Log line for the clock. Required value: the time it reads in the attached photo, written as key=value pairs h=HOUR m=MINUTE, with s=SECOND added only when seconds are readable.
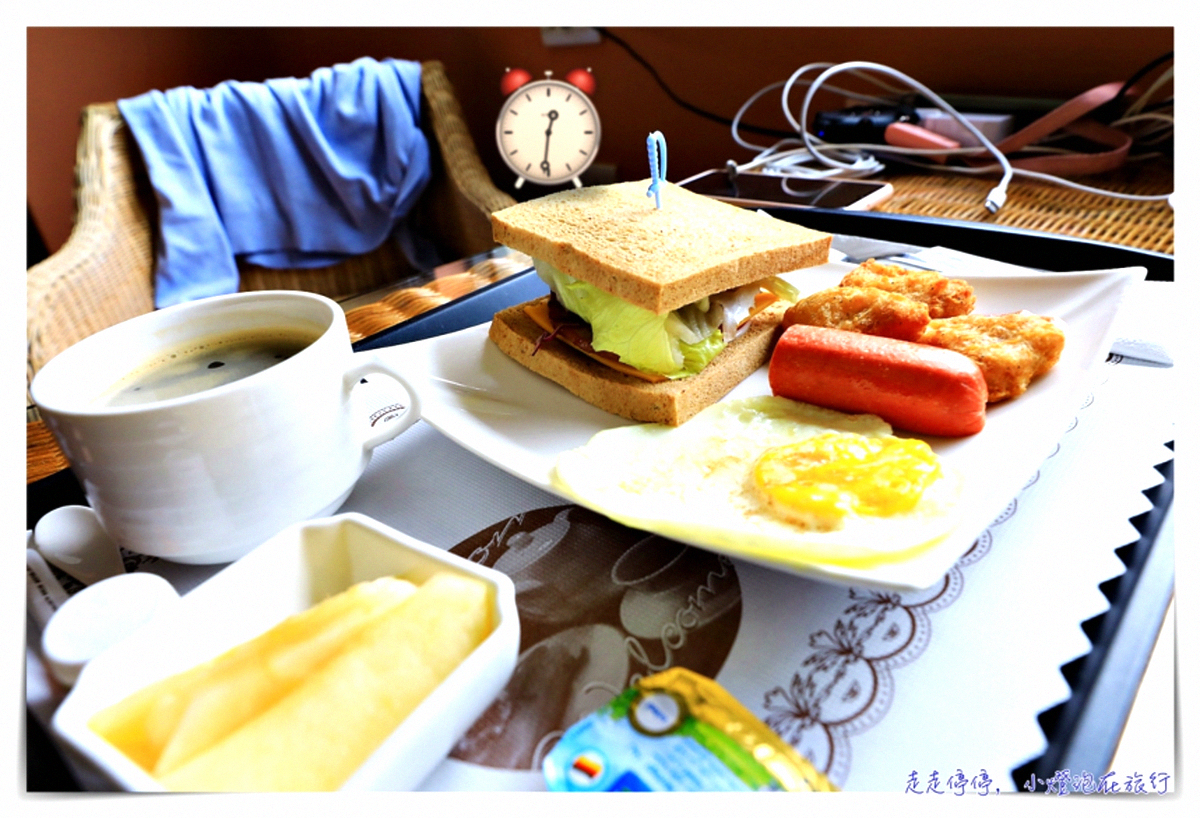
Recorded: h=12 m=31
